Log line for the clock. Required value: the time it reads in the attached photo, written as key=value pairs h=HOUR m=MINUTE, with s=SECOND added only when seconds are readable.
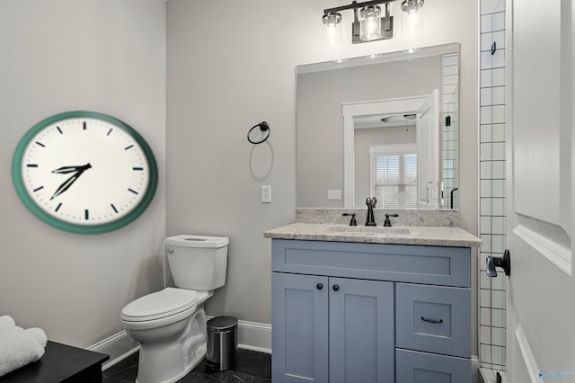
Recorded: h=8 m=37
